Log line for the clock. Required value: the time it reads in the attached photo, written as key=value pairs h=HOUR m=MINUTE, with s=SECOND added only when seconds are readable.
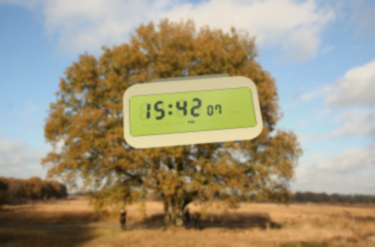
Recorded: h=15 m=42 s=7
